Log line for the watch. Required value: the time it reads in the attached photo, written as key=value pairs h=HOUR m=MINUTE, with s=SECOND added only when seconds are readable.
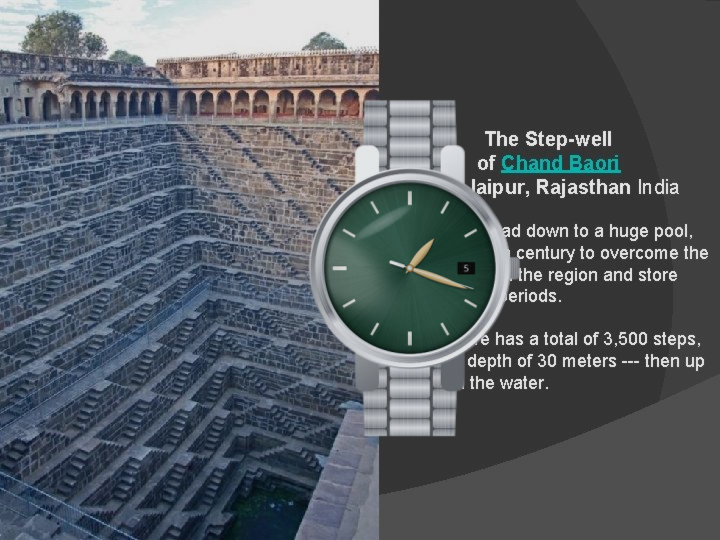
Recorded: h=1 m=18 s=18
